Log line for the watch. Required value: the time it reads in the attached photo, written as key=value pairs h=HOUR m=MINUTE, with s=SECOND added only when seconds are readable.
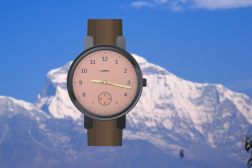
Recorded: h=9 m=17
